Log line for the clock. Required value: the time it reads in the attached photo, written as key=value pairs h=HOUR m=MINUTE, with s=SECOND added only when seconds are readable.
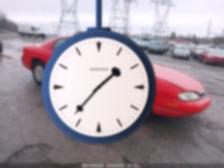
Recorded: h=1 m=37
